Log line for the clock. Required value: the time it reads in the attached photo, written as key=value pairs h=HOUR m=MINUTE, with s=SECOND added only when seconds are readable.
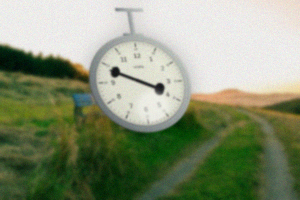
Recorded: h=3 m=49
